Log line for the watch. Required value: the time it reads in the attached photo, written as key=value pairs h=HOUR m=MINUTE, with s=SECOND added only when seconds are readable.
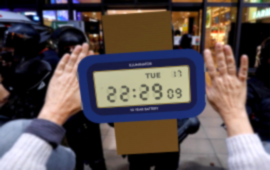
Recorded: h=22 m=29 s=9
